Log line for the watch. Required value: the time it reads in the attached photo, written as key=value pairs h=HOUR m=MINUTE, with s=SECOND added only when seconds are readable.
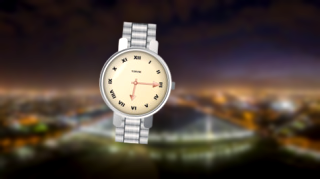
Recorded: h=6 m=15
